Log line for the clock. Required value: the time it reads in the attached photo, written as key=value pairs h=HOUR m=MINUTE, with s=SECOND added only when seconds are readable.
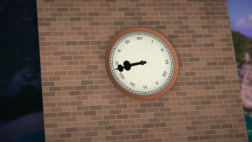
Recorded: h=8 m=43
